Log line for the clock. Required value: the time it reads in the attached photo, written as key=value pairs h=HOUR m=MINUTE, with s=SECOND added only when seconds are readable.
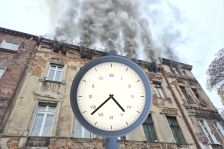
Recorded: h=4 m=38
